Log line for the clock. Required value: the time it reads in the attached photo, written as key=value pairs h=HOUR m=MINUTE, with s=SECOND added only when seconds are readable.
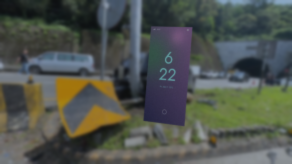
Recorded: h=6 m=22
